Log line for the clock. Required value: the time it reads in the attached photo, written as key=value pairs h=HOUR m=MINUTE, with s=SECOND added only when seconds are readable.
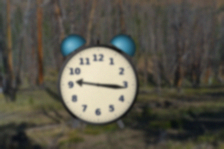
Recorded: h=9 m=16
